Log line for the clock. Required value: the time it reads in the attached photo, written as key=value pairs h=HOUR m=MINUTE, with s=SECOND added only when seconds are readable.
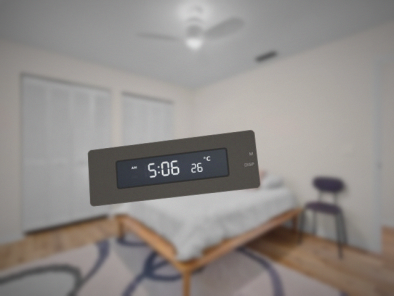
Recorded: h=5 m=6
